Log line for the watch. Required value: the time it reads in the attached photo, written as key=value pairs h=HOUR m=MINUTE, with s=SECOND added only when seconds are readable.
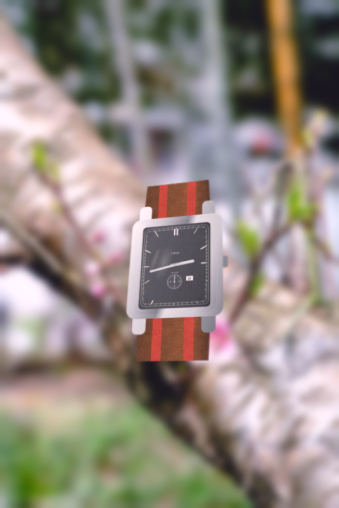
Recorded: h=2 m=43
